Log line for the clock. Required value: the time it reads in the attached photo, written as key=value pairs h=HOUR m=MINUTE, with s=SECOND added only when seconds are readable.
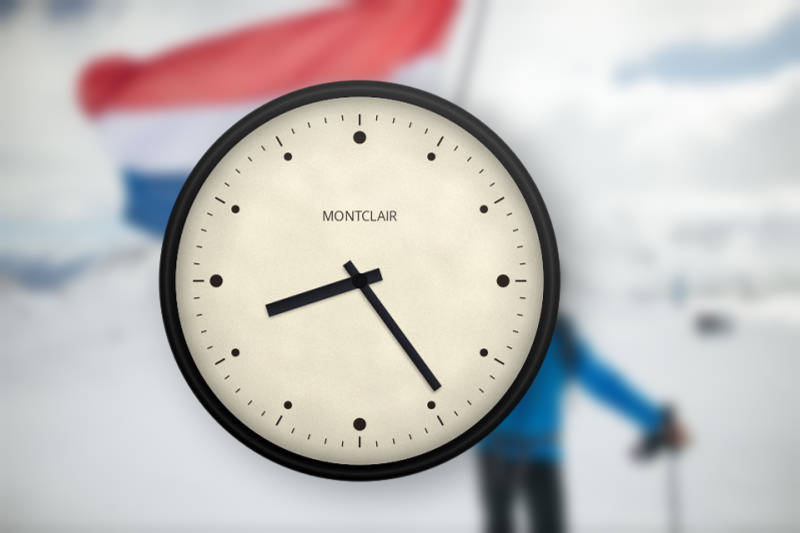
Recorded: h=8 m=24
